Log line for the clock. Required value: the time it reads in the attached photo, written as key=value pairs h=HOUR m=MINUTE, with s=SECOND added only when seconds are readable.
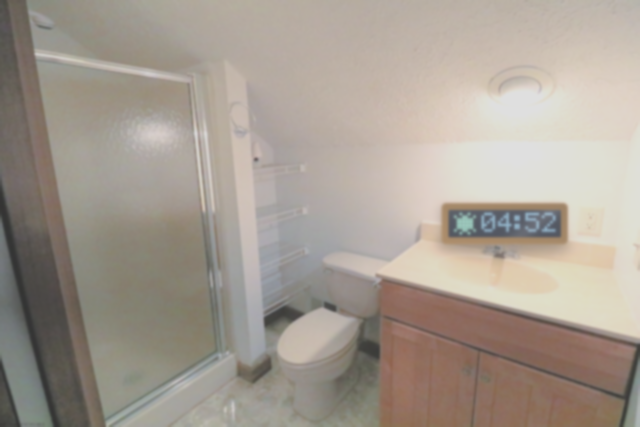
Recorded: h=4 m=52
